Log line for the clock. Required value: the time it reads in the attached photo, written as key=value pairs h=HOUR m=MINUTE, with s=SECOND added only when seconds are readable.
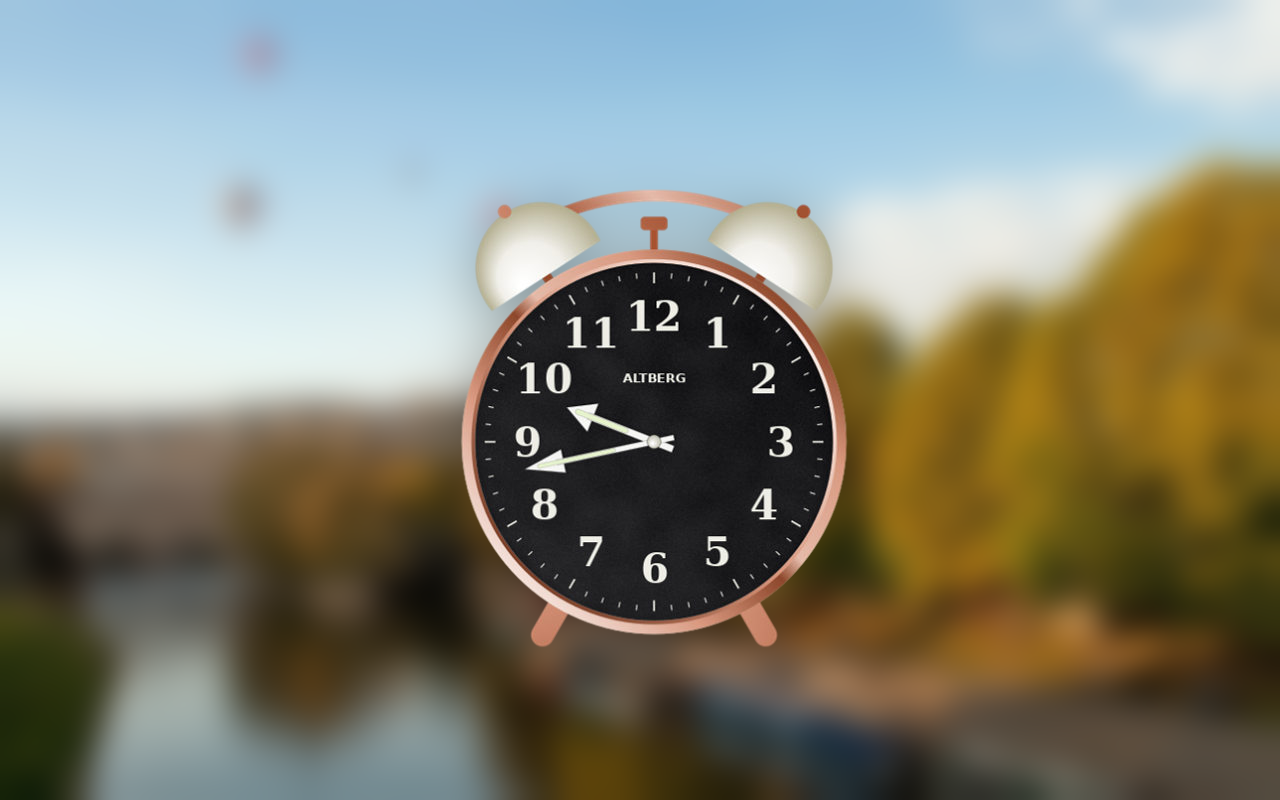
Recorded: h=9 m=43
